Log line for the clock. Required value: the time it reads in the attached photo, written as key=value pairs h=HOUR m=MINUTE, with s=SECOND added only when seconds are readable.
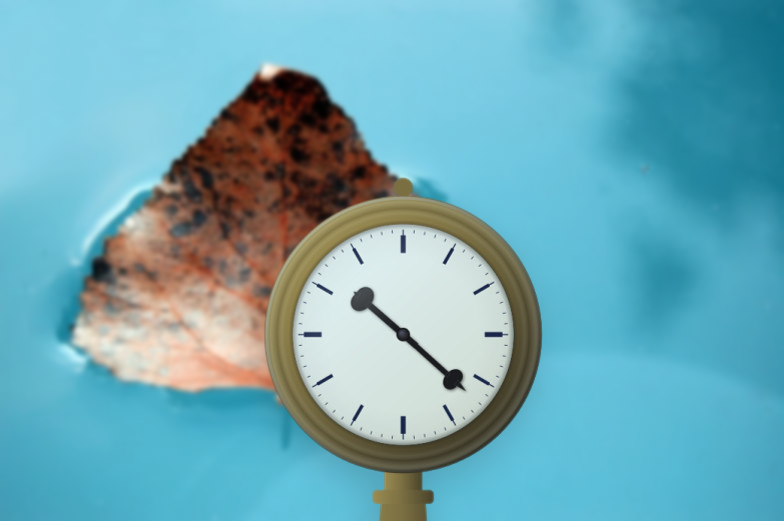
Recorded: h=10 m=22
